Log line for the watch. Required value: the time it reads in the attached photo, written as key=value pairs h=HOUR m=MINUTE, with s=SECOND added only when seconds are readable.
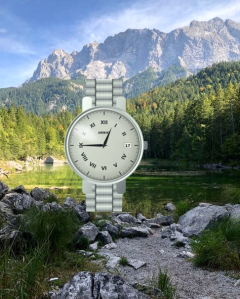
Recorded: h=12 m=45
